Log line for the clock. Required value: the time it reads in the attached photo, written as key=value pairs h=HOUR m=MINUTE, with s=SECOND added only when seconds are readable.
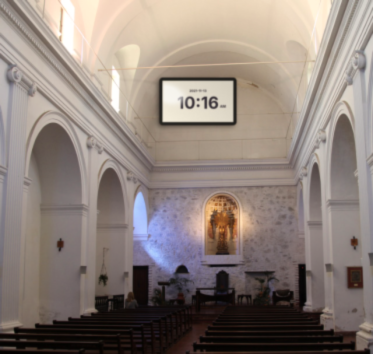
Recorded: h=10 m=16
